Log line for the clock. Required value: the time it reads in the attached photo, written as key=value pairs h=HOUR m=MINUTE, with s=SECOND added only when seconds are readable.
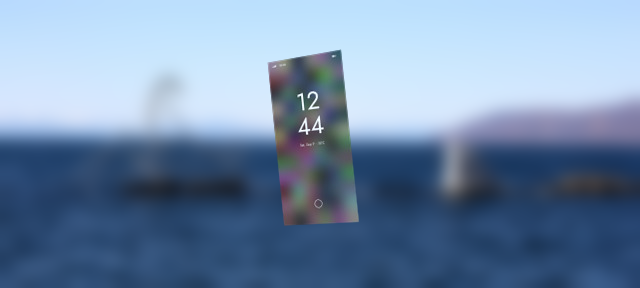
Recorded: h=12 m=44
